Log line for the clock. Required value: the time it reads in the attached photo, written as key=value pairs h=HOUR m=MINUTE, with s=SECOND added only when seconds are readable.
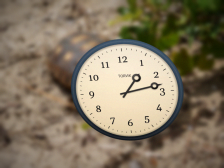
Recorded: h=1 m=13
